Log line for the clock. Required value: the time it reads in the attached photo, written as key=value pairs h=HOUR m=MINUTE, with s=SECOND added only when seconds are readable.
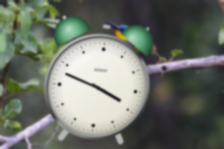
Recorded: h=3 m=48
